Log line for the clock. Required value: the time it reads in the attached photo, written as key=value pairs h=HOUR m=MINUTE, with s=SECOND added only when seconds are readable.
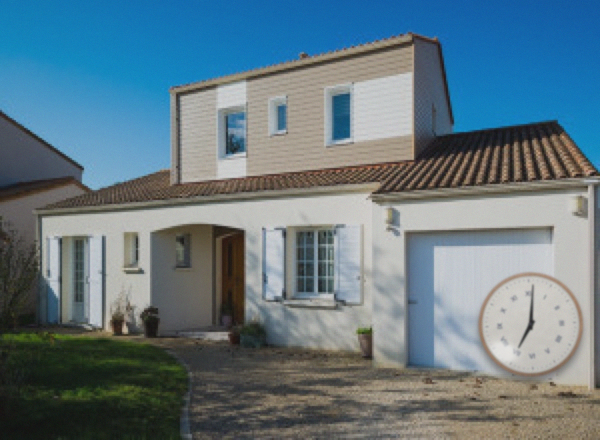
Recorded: h=7 m=1
